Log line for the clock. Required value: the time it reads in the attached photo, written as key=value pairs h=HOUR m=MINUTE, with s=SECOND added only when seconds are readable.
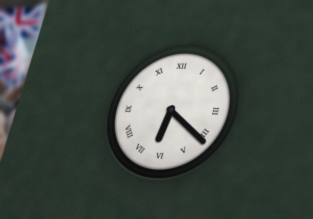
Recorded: h=6 m=21
